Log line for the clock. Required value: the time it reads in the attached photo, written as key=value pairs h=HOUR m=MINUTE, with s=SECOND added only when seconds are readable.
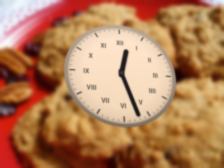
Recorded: h=12 m=27
